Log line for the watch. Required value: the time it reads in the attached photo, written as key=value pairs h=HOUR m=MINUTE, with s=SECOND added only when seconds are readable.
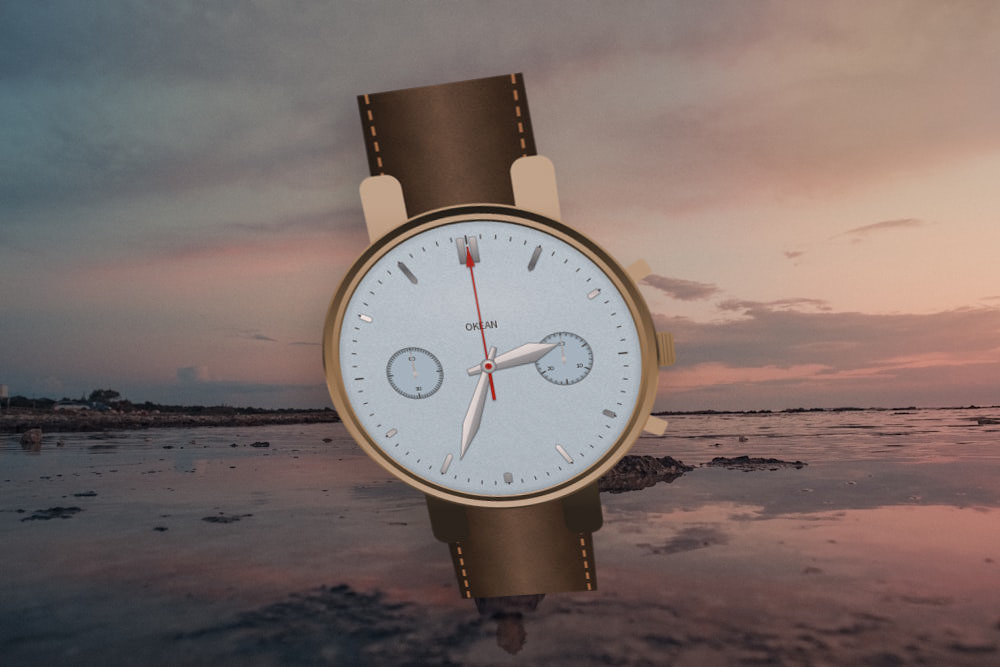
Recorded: h=2 m=34
